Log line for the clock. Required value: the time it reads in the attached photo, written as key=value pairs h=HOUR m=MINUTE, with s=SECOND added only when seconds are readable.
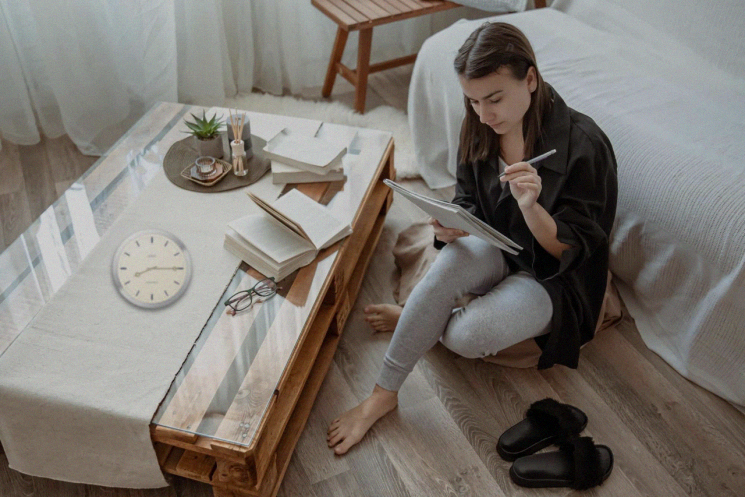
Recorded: h=8 m=15
